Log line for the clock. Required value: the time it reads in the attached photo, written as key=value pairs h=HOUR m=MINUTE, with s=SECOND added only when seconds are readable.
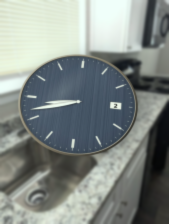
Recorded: h=8 m=42
